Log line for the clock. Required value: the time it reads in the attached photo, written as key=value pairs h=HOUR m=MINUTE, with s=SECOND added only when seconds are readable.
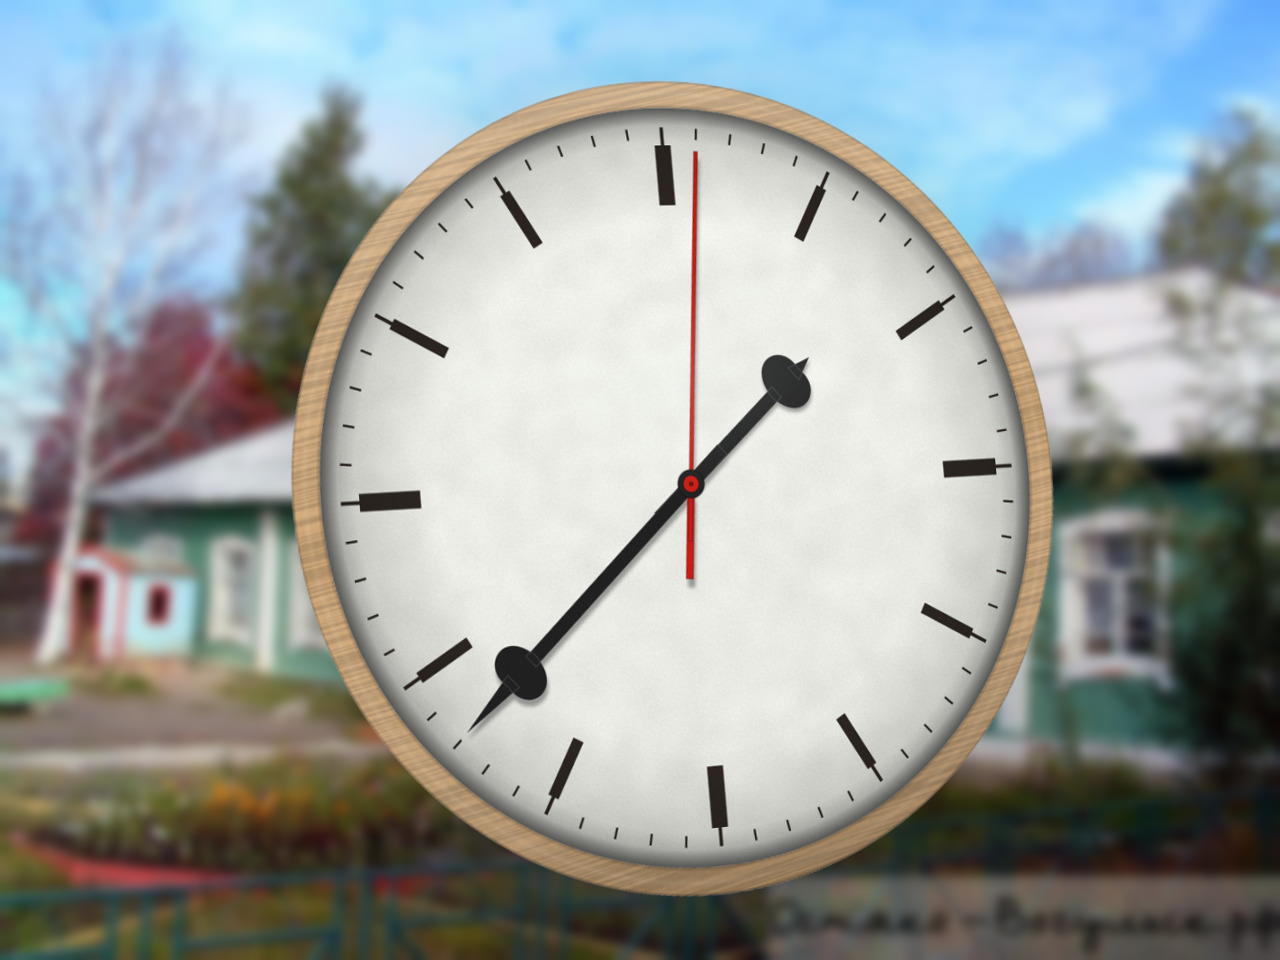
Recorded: h=1 m=38 s=1
